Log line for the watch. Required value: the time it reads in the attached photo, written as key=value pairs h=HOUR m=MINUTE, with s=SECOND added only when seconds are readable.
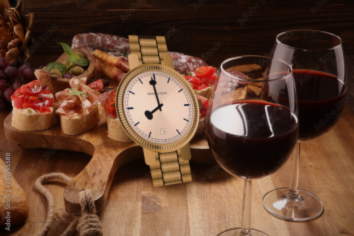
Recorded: h=7 m=59
